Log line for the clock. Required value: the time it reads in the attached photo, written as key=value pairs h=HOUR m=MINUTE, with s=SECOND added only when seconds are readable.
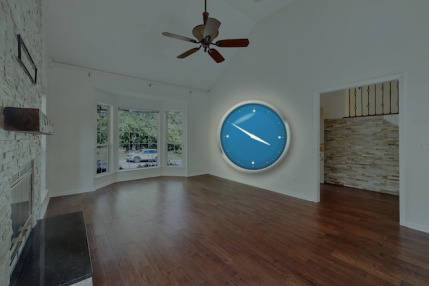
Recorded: h=3 m=50
